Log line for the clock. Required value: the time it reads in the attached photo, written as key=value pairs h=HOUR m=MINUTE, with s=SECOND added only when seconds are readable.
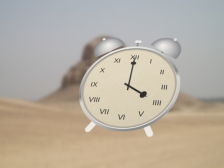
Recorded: h=4 m=0
